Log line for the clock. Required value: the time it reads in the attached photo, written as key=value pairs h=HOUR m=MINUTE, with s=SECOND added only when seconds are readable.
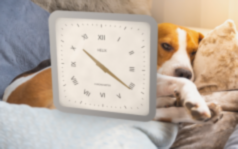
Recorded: h=10 m=21
